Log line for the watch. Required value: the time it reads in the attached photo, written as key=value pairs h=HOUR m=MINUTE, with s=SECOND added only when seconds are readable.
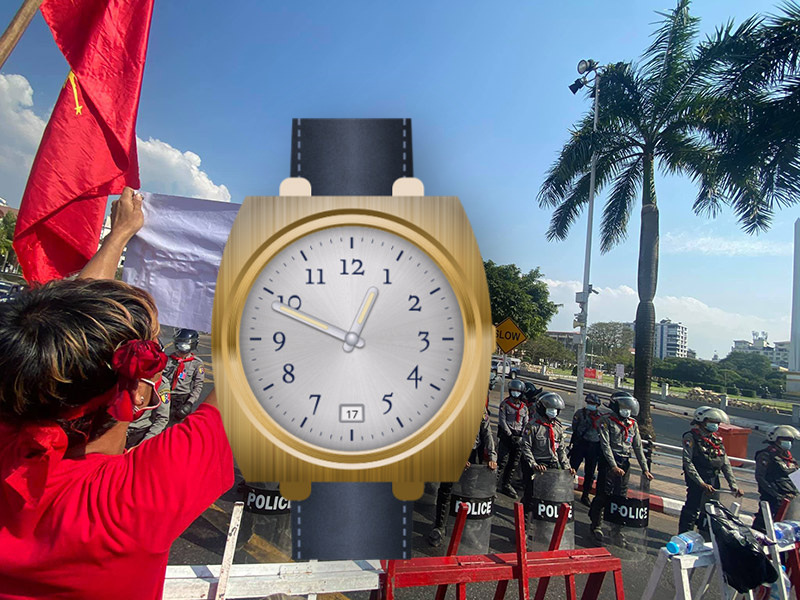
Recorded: h=12 m=49
